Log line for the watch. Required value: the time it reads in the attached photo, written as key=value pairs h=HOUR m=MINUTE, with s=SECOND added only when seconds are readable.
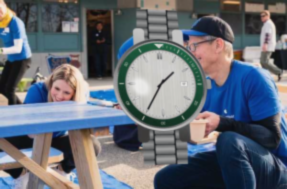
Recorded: h=1 m=35
